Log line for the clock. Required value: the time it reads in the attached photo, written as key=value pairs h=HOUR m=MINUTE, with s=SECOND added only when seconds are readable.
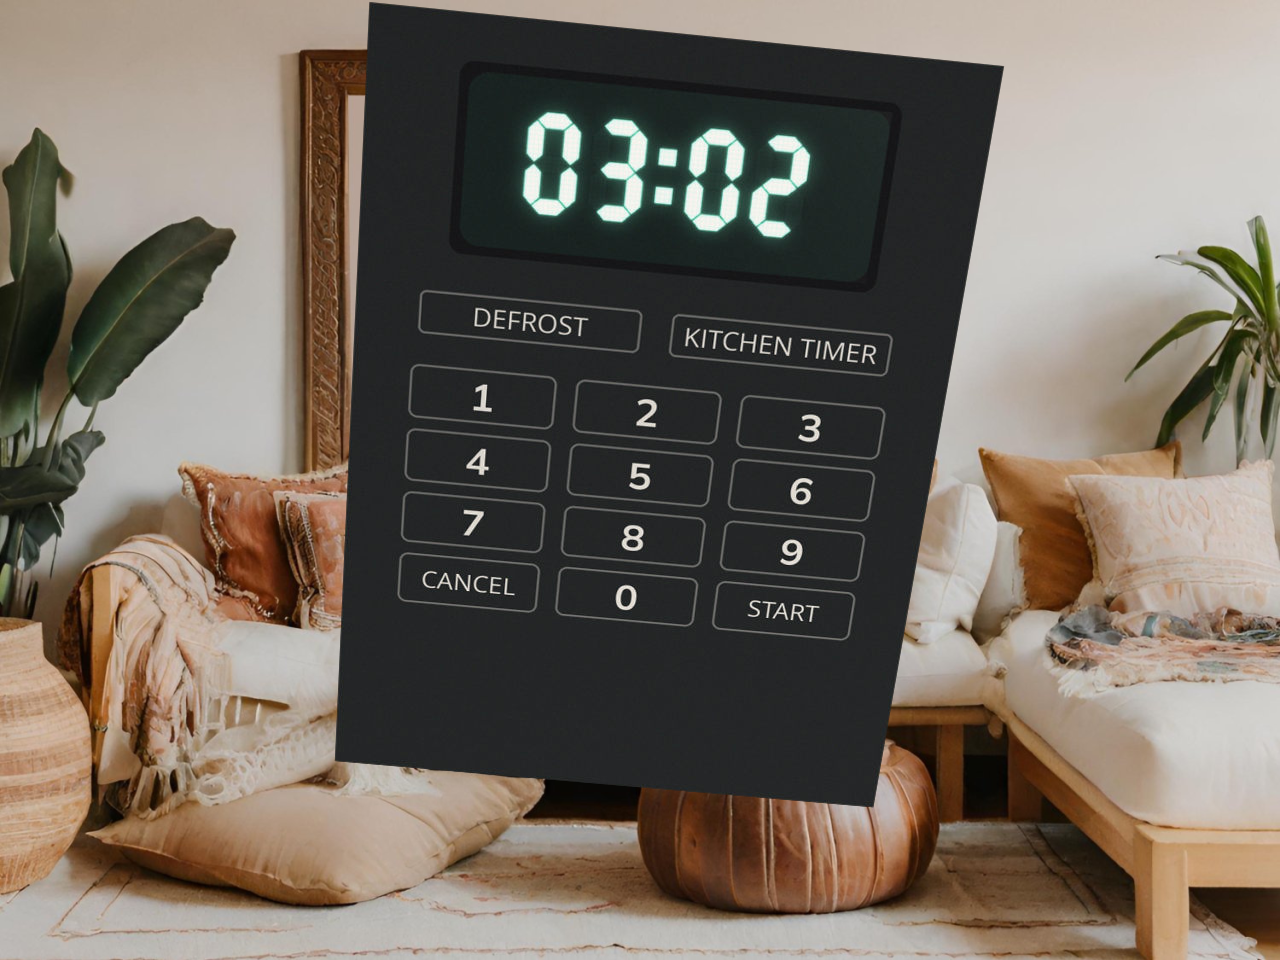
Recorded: h=3 m=2
